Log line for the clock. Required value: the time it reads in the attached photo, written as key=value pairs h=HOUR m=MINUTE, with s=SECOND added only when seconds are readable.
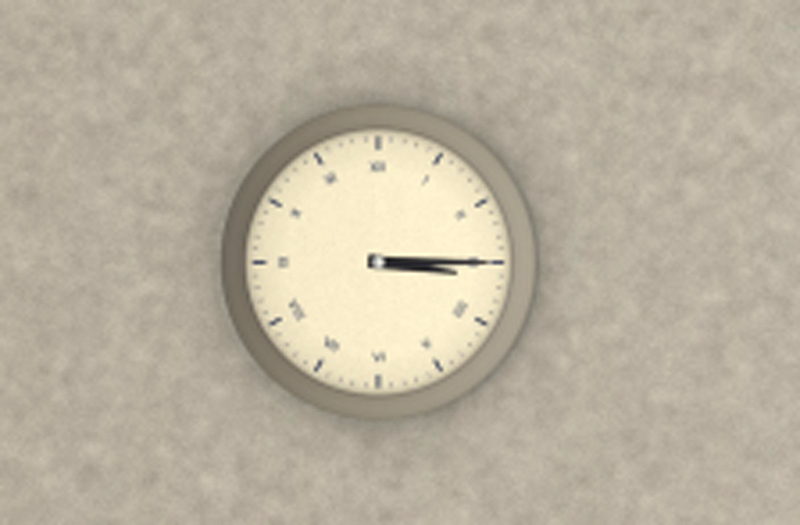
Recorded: h=3 m=15
